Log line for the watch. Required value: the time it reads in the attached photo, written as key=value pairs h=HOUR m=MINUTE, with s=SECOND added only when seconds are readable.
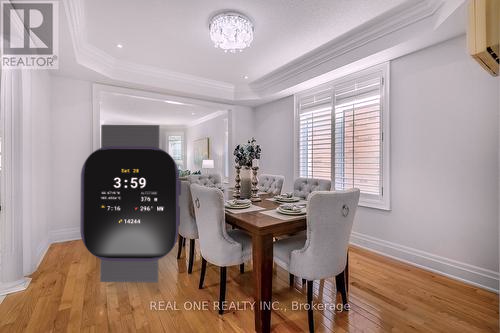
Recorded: h=3 m=59
